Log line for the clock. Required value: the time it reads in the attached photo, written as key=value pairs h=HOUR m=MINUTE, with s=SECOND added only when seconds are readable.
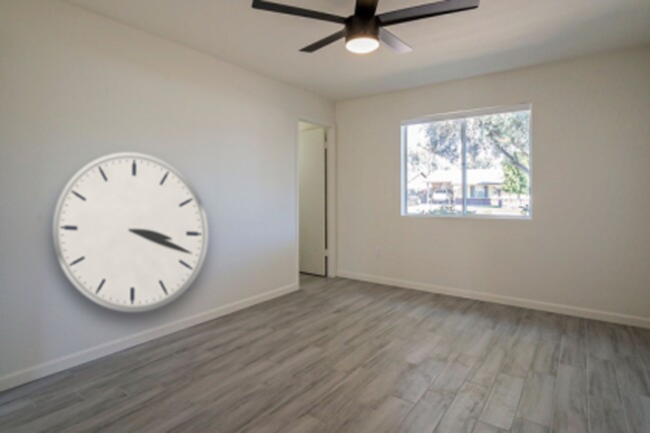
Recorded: h=3 m=18
